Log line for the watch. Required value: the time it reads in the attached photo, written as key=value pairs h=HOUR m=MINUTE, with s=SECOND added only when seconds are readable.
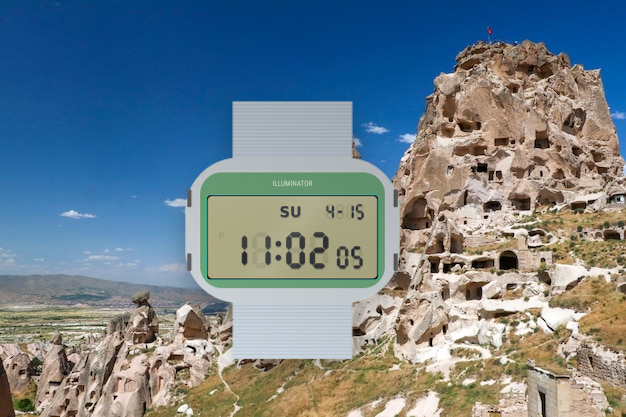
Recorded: h=11 m=2 s=5
